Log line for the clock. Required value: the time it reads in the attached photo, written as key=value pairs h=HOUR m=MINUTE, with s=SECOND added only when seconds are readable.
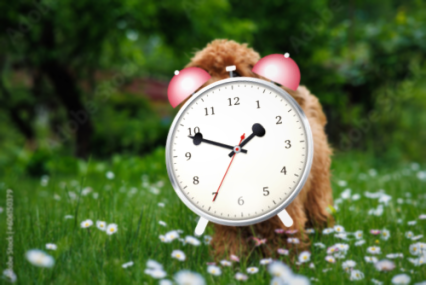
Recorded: h=1 m=48 s=35
